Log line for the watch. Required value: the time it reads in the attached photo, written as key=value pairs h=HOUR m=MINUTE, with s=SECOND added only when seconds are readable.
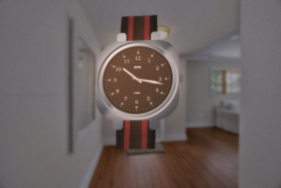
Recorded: h=10 m=17
